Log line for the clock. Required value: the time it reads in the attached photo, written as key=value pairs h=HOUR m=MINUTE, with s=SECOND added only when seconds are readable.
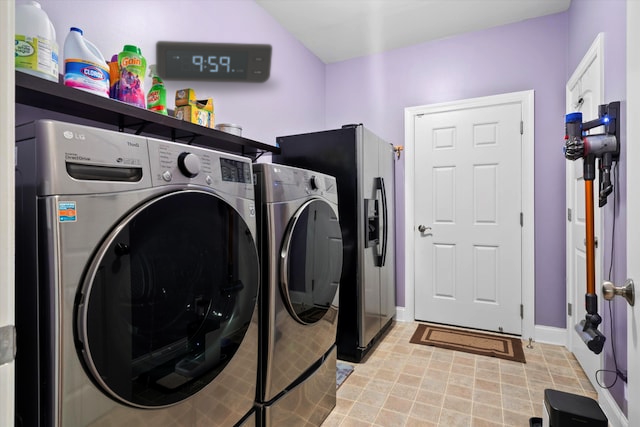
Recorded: h=9 m=59
